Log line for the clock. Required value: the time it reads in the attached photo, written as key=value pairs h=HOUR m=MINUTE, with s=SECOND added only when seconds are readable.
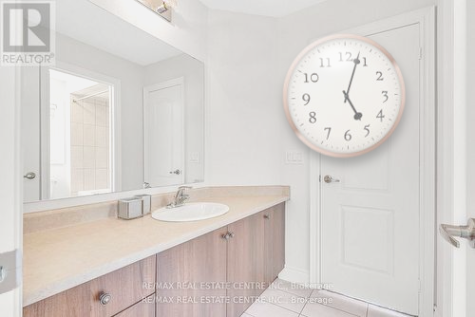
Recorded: h=5 m=3
